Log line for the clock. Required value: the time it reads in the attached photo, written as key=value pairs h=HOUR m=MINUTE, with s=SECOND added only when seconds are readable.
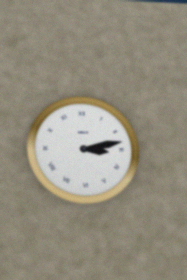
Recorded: h=3 m=13
